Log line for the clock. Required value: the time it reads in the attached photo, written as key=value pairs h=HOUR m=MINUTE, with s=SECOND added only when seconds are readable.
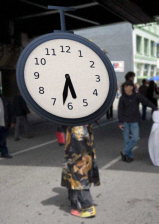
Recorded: h=5 m=32
